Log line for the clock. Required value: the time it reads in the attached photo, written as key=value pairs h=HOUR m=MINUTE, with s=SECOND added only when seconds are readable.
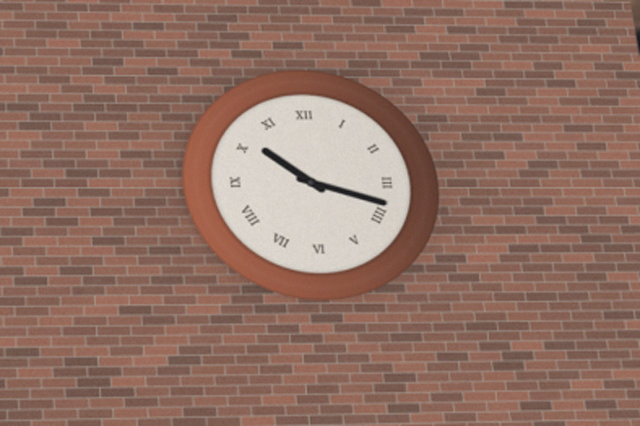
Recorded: h=10 m=18
